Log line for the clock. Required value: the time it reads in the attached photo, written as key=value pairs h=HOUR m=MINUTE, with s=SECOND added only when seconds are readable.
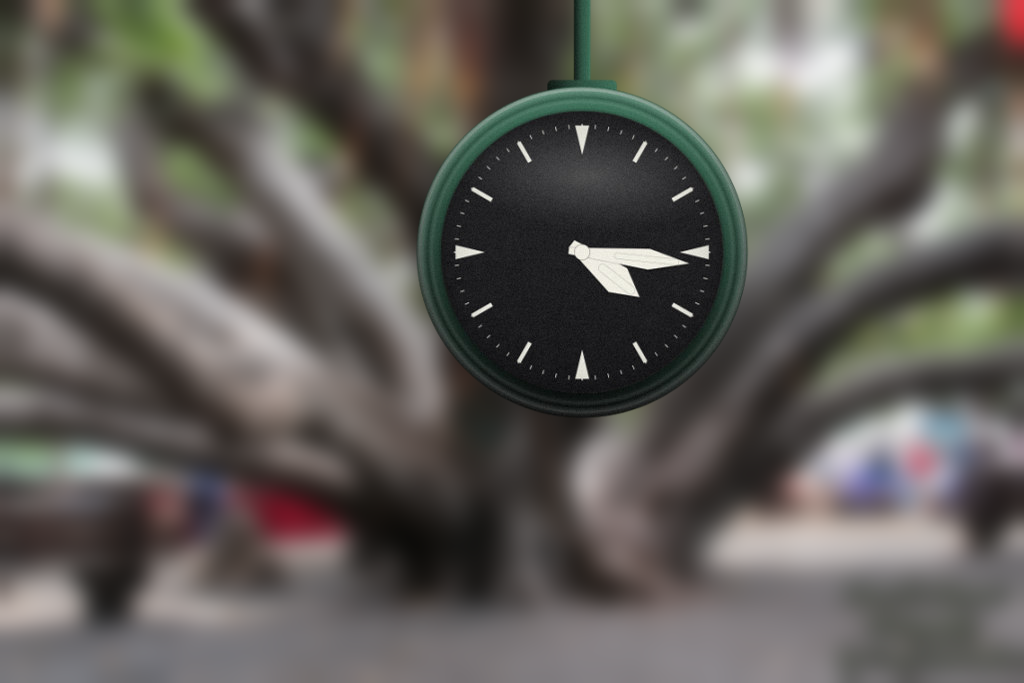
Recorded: h=4 m=16
